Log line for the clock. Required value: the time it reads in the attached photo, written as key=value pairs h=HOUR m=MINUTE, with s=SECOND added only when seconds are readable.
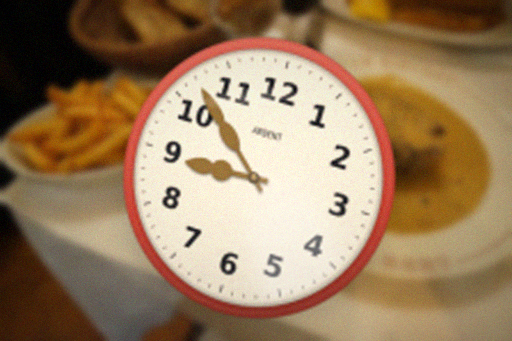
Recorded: h=8 m=52
